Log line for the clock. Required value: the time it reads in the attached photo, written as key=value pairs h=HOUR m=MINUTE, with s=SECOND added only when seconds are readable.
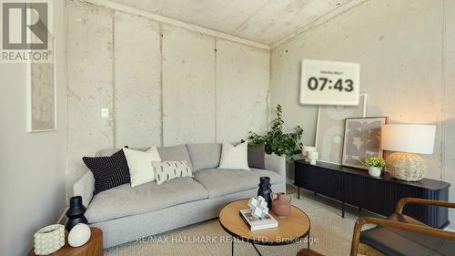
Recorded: h=7 m=43
